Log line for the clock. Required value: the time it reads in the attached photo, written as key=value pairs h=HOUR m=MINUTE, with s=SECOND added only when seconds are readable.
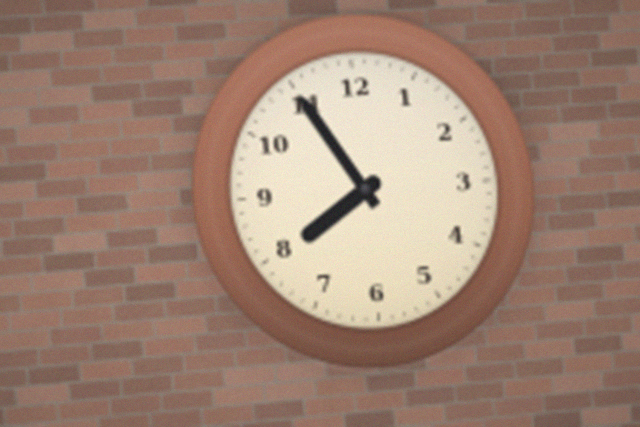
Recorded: h=7 m=55
